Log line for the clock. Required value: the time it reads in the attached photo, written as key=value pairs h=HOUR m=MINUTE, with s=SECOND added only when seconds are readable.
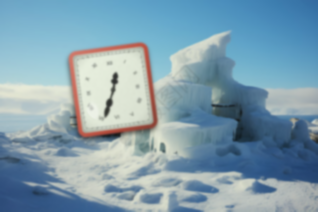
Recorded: h=12 m=34
